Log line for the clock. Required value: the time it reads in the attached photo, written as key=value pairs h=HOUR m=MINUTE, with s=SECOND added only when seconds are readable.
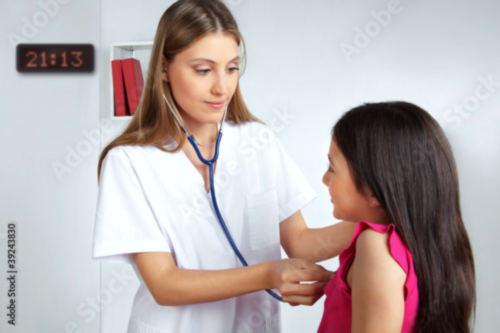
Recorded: h=21 m=13
